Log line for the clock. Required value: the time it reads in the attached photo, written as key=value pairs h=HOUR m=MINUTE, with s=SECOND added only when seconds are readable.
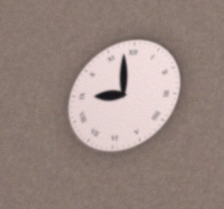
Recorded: h=8 m=58
